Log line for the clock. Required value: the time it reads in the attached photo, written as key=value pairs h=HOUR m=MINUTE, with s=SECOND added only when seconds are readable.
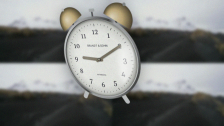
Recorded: h=9 m=10
